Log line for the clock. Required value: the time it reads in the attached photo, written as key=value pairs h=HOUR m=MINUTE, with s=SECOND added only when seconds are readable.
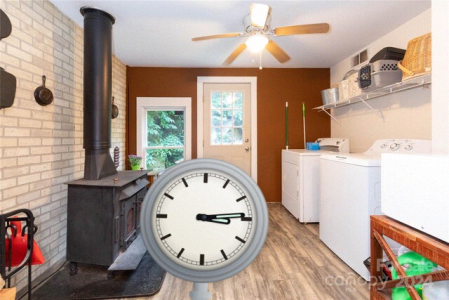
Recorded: h=3 m=14
